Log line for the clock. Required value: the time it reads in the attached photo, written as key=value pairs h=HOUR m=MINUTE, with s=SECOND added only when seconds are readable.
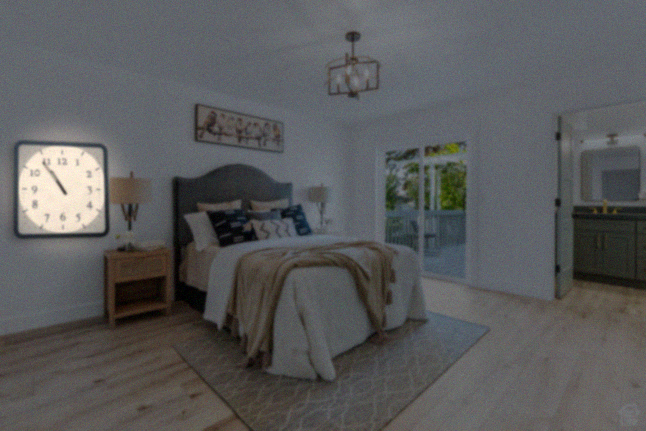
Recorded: h=10 m=54
